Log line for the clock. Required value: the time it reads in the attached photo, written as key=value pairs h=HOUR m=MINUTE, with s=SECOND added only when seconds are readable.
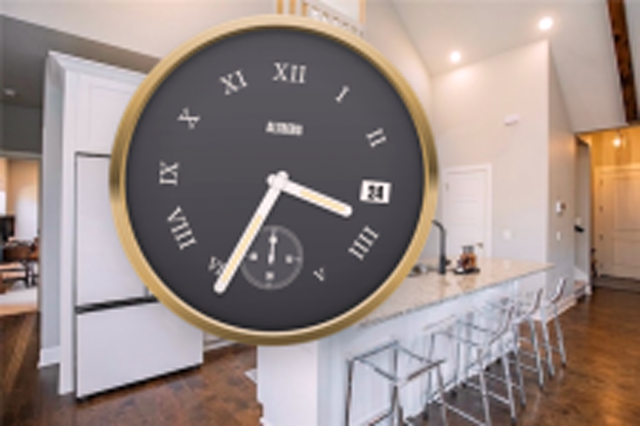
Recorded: h=3 m=34
